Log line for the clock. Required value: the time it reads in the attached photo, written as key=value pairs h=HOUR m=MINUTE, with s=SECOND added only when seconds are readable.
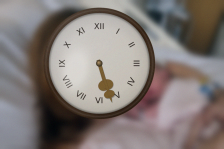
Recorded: h=5 m=27
